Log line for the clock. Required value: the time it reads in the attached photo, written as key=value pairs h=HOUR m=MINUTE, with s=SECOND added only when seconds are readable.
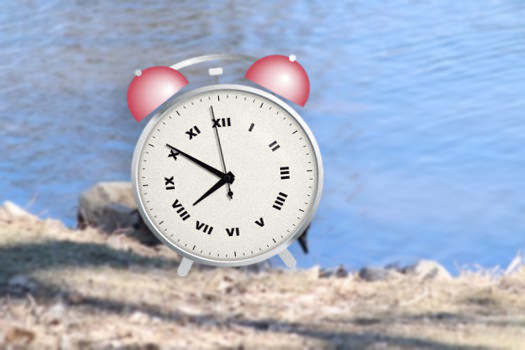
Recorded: h=7 m=50 s=59
